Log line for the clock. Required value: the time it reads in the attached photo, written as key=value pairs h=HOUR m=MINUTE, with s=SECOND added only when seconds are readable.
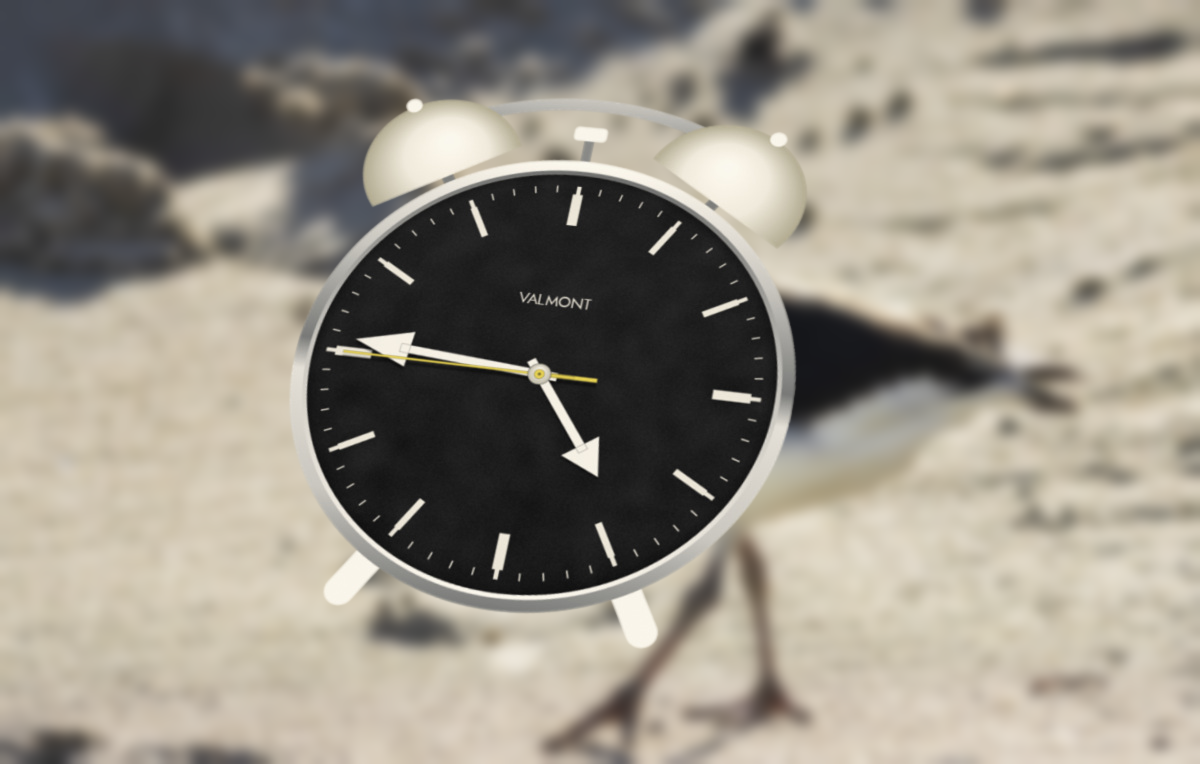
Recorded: h=4 m=45 s=45
